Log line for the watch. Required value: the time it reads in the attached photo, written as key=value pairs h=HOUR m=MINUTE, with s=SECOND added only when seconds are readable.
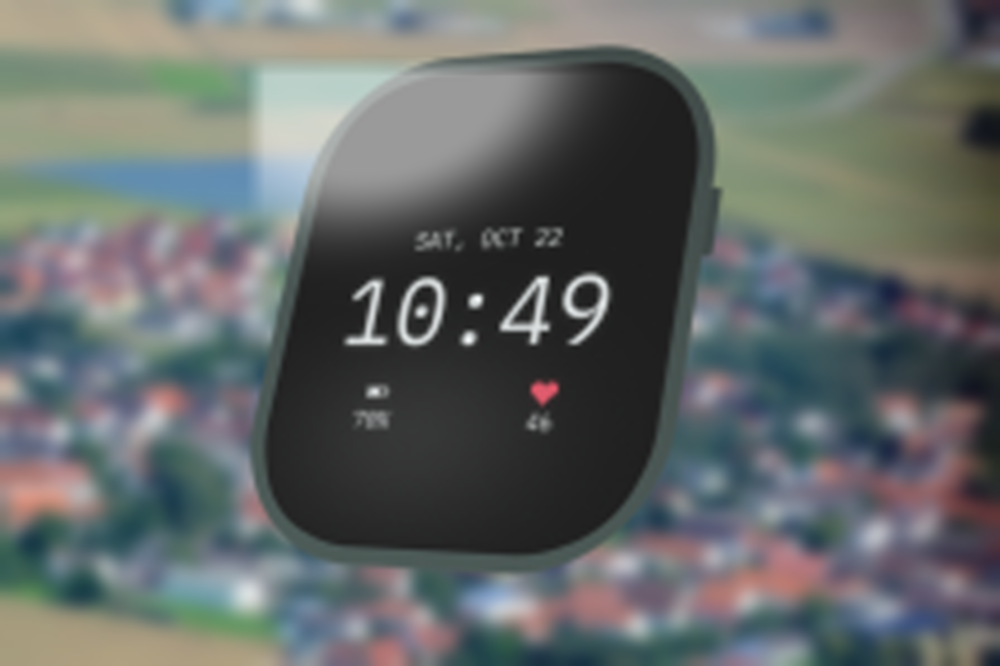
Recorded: h=10 m=49
